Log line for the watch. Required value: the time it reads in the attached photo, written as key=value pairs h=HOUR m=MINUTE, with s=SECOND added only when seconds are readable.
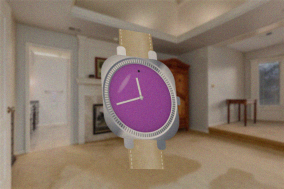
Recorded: h=11 m=42
